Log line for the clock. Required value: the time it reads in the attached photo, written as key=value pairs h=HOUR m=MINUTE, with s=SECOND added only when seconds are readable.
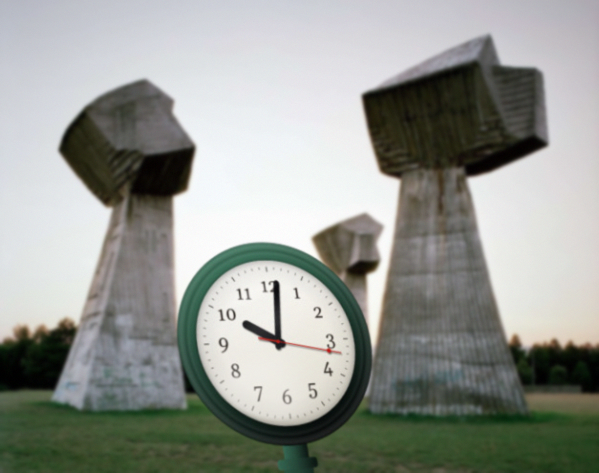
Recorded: h=10 m=1 s=17
